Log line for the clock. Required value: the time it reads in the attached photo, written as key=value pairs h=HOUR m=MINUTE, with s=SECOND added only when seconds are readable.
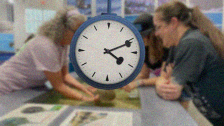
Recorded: h=4 m=11
